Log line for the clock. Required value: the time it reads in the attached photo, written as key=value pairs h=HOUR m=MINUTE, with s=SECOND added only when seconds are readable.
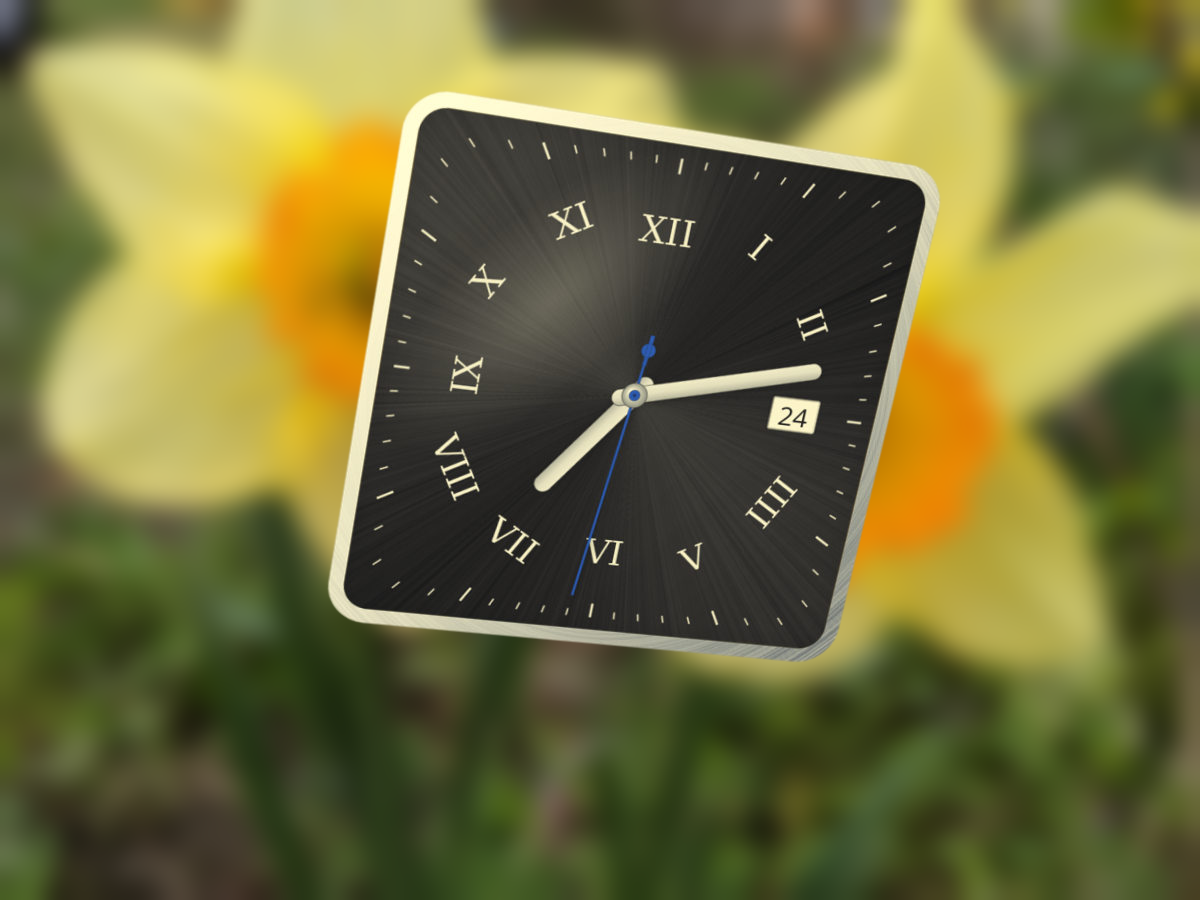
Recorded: h=7 m=12 s=31
